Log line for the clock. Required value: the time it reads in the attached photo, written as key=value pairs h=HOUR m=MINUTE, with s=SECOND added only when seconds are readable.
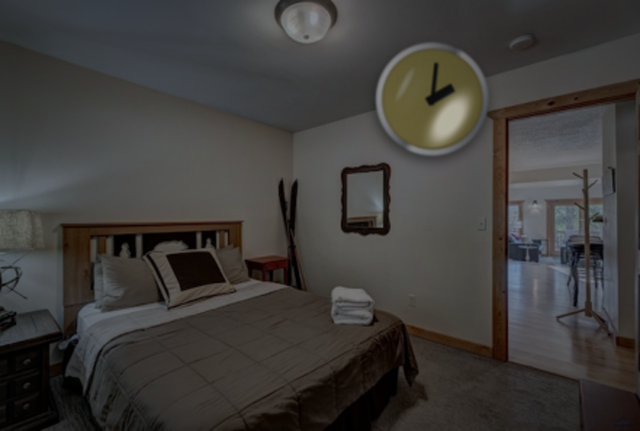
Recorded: h=2 m=1
